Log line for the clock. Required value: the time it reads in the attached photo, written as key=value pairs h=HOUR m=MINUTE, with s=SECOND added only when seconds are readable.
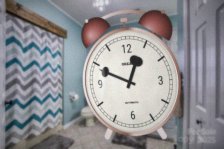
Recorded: h=12 m=49
